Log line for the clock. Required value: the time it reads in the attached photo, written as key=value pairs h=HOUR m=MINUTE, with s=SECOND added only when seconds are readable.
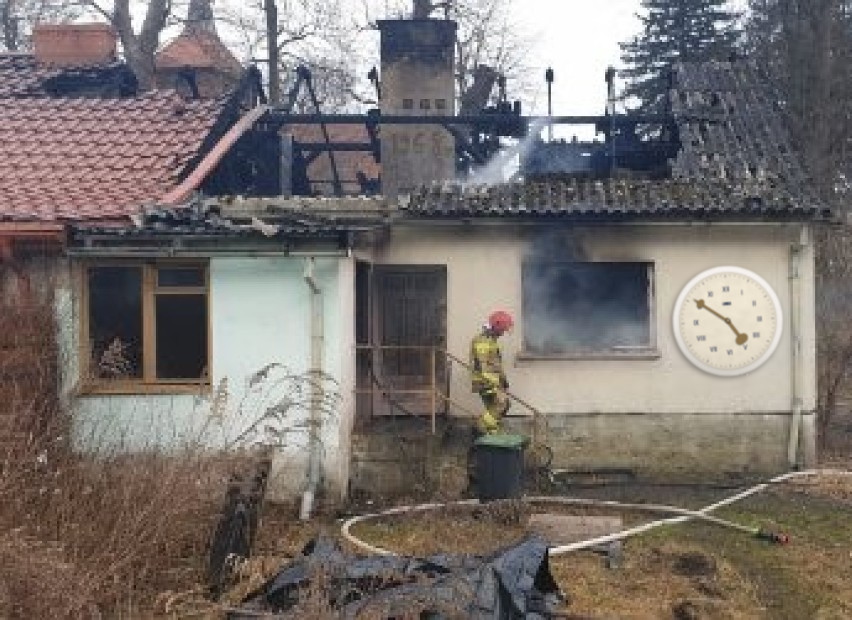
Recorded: h=4 m=51
